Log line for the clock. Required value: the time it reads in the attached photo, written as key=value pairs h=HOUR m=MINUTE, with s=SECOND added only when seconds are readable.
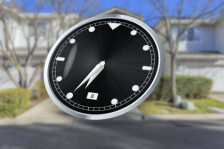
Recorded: h=6 m=35
